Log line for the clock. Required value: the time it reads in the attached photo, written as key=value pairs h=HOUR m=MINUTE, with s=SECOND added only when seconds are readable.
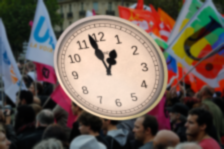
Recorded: h=12 m=58
